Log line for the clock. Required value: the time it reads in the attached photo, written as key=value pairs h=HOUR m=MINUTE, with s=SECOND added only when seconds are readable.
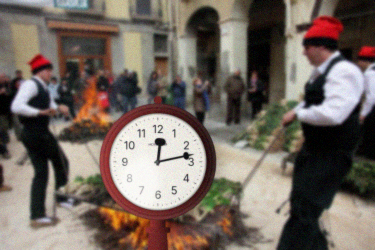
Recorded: h=12 m=13
